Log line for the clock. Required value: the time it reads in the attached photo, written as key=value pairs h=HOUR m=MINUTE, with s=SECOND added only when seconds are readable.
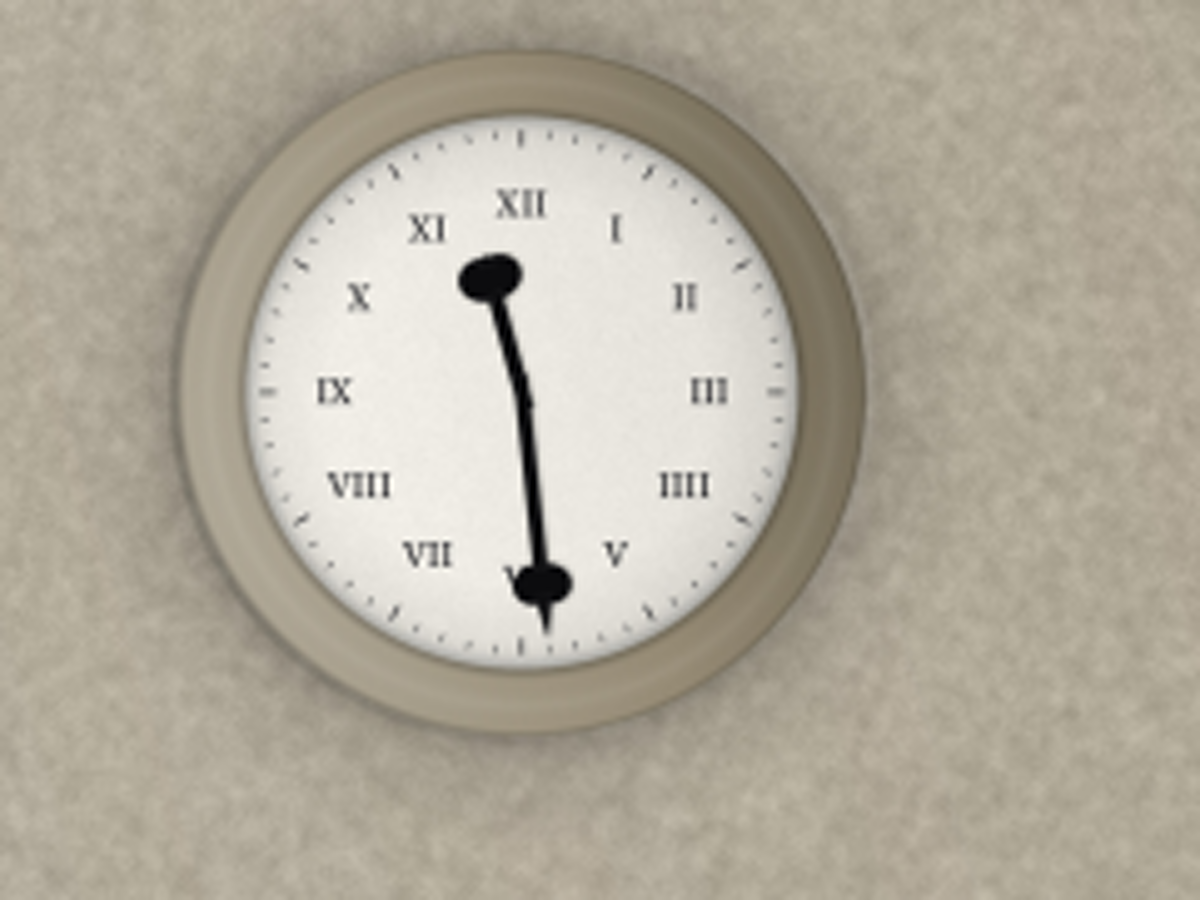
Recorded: h=11 m=29
